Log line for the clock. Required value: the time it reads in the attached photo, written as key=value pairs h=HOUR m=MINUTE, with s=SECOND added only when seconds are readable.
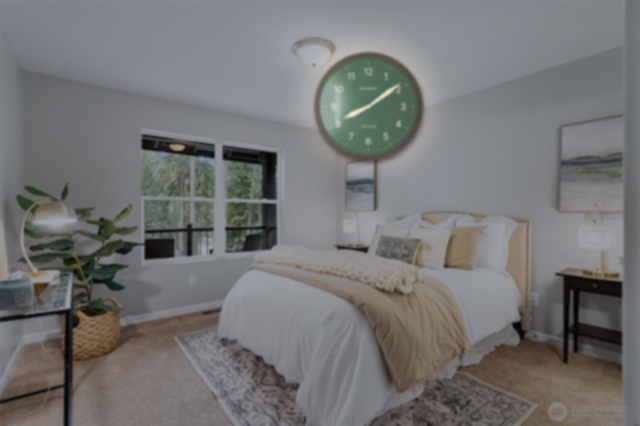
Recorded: h=8 m=9
